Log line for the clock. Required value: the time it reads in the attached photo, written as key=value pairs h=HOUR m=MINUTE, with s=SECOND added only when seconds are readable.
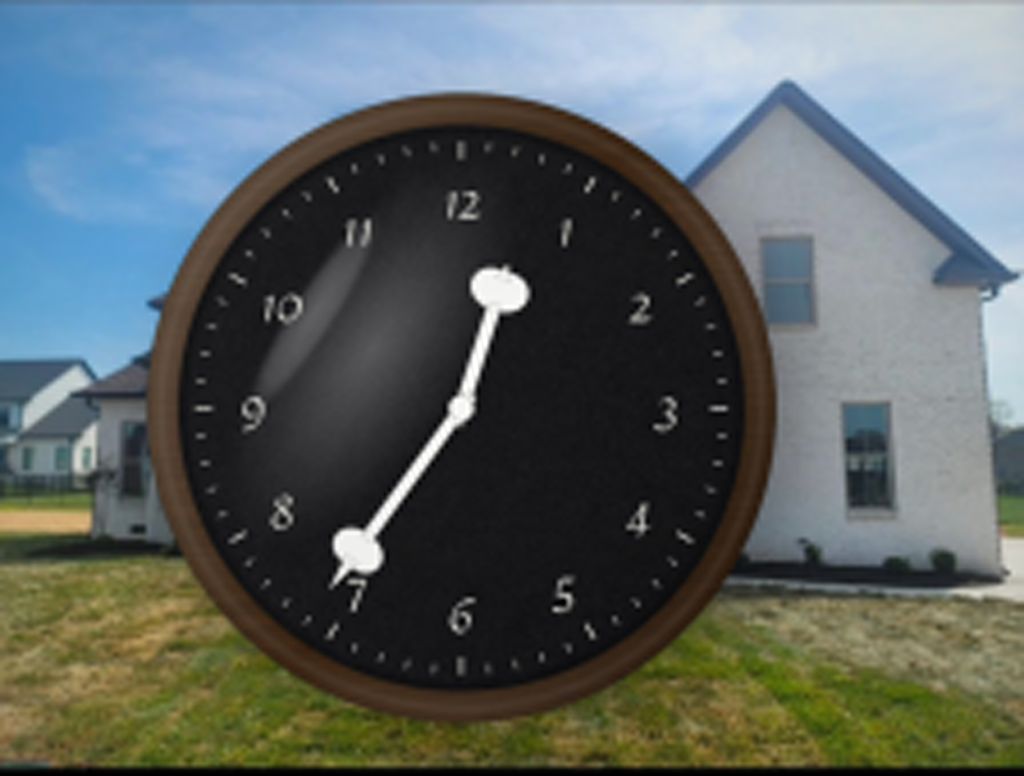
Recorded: h=12 m=36
